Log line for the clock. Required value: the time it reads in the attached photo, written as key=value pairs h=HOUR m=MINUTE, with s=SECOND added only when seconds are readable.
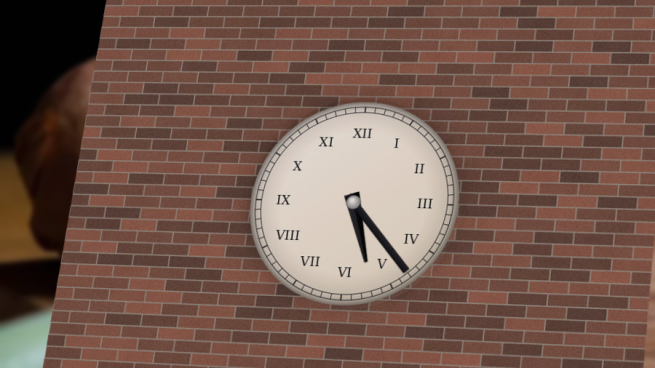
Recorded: h=5 m=23
